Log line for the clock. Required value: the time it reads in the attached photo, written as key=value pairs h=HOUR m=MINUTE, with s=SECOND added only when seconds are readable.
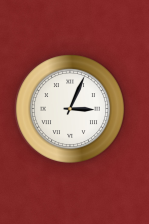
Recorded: h=3 m=4
